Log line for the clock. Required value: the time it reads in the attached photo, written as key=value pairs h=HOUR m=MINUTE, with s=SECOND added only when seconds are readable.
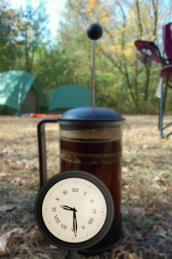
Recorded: h=9 m=29
